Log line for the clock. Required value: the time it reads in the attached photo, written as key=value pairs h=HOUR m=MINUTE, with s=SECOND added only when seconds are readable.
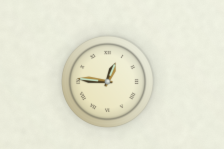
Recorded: h=12 m=46
